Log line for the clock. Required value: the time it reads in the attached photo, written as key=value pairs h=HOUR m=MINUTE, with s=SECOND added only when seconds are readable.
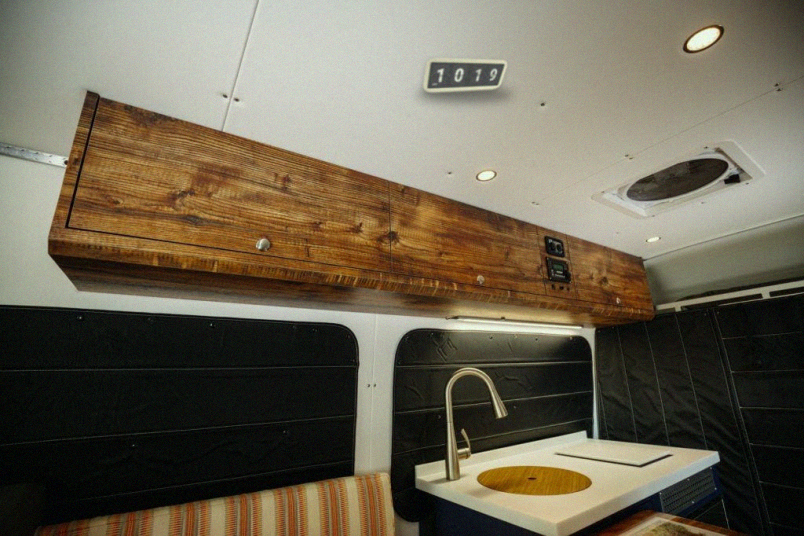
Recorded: h=10 m=19
